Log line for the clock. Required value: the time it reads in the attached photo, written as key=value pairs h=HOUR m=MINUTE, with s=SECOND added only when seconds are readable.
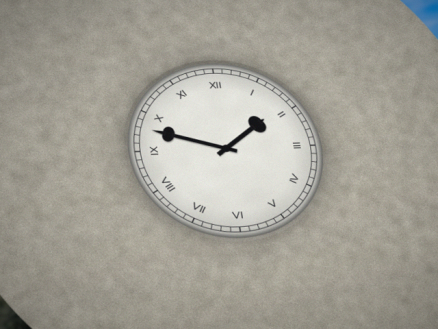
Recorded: h=1 m=48
